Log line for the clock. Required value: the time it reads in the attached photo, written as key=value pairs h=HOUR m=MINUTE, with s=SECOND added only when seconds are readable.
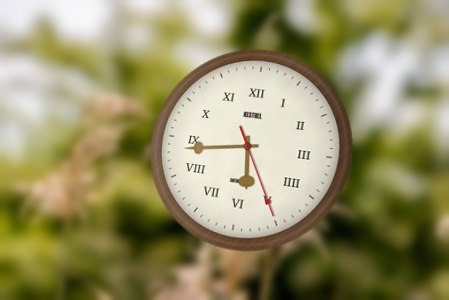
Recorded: h=5 m=43 s=25
